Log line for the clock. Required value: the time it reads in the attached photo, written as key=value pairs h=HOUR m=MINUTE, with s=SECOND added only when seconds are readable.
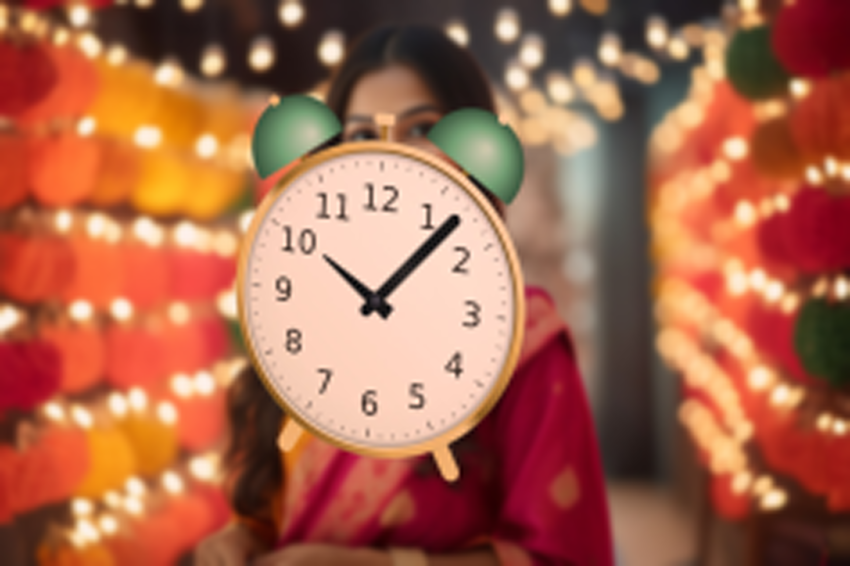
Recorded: h=10 m=7
